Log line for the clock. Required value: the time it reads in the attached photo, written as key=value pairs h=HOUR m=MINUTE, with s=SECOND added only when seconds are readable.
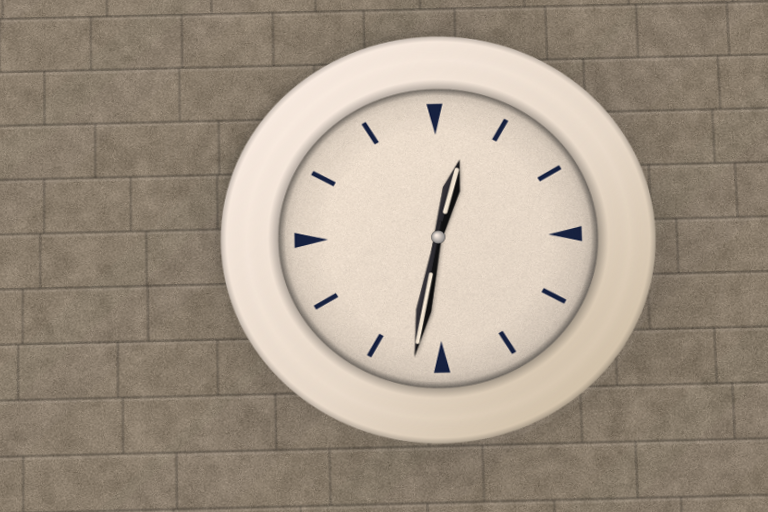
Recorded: h=12 m=32
